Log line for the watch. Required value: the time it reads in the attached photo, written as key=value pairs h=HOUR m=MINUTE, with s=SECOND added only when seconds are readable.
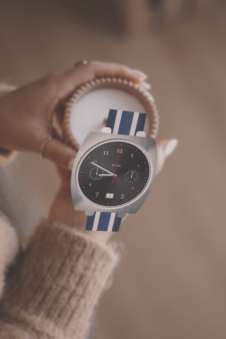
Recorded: h=8 m=49
